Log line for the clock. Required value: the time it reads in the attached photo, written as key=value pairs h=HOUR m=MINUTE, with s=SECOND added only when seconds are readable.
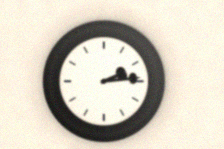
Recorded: h=2 m=14
